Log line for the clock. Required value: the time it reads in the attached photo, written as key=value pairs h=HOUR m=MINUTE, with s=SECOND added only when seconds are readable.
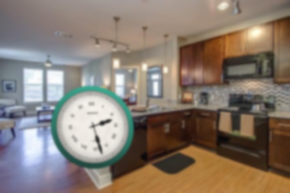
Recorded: h=2 m=28
